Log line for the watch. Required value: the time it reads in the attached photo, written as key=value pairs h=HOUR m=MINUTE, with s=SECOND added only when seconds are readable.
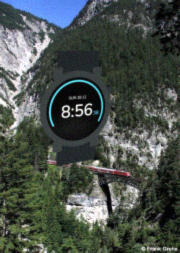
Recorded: h=8 m=56
